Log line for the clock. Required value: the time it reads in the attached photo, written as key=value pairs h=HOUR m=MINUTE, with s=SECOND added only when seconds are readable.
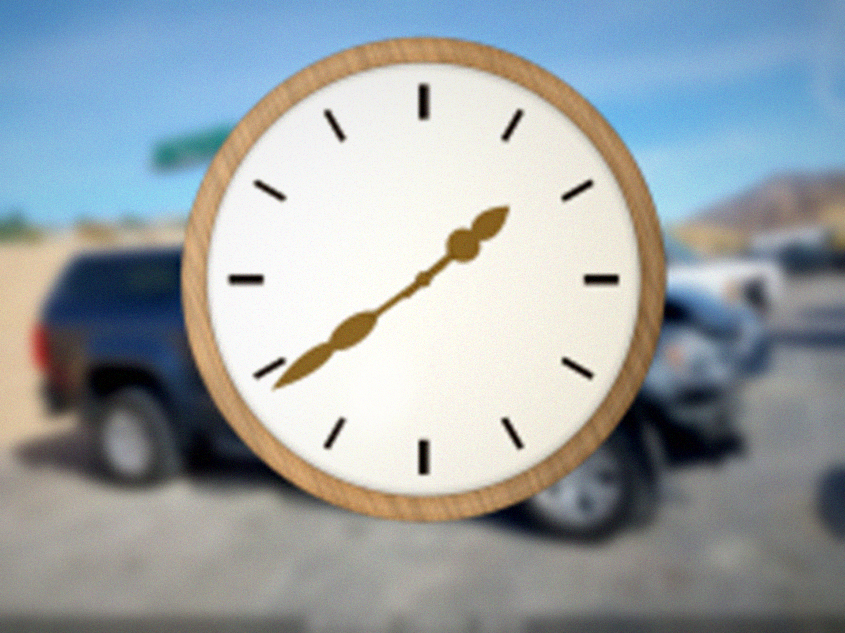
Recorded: h=1 m=39
